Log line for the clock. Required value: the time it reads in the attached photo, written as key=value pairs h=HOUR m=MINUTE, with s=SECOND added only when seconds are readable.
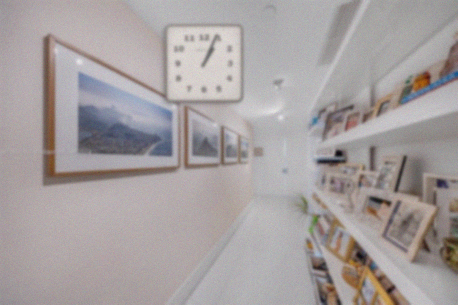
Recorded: h=1 m=4
